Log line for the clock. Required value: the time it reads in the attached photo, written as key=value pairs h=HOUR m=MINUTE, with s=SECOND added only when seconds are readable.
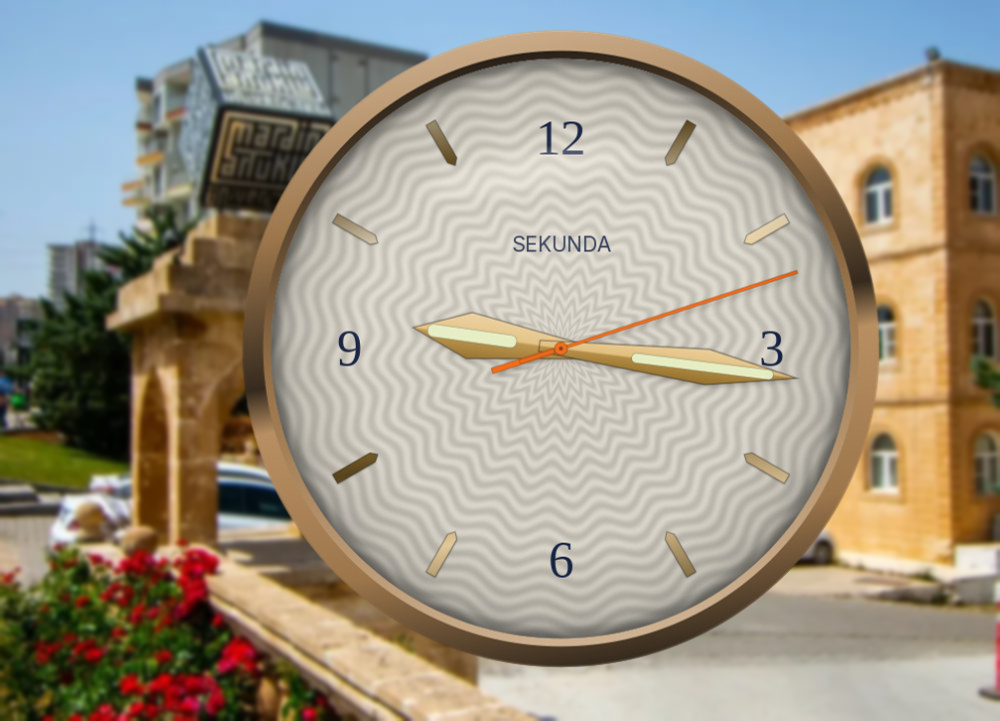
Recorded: h=9 m=16 s=12
